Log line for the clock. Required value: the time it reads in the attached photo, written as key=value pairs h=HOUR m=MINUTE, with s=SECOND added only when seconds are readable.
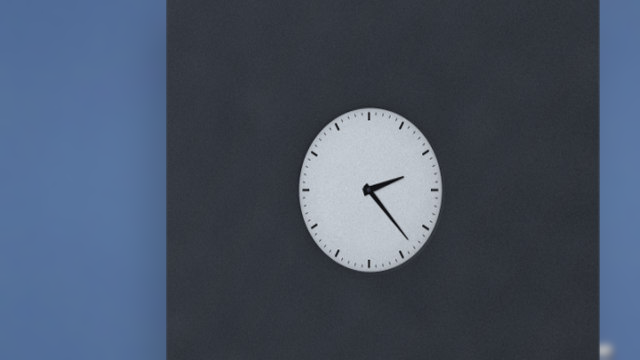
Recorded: h=2 m=23
